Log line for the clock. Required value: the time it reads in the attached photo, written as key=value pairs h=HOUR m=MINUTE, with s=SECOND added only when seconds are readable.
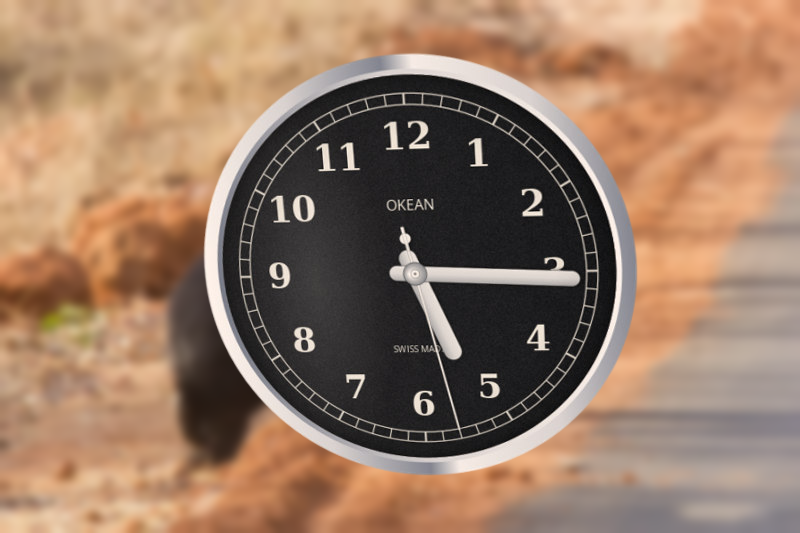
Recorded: h=5 m=15 s=28
